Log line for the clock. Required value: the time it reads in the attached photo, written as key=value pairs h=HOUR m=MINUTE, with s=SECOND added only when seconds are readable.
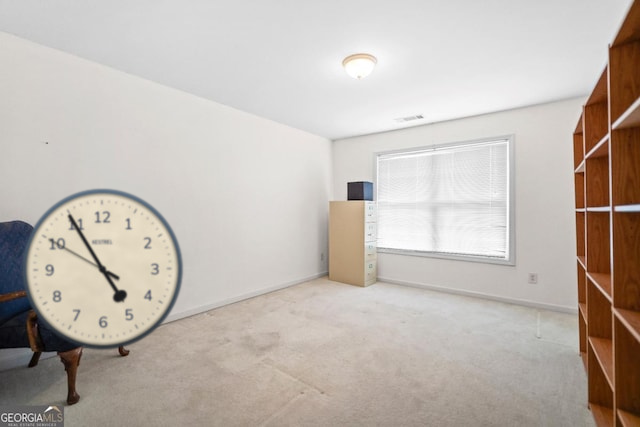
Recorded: h=4 m=54 s=50
